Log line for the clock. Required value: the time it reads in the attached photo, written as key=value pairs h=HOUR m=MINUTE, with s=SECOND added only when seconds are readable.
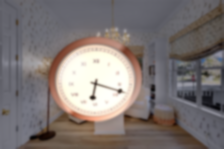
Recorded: h=6 m=18
